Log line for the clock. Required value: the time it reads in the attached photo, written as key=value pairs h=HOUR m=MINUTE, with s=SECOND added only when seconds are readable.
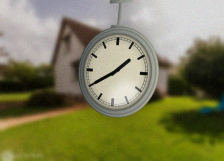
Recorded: h=1 m=40
